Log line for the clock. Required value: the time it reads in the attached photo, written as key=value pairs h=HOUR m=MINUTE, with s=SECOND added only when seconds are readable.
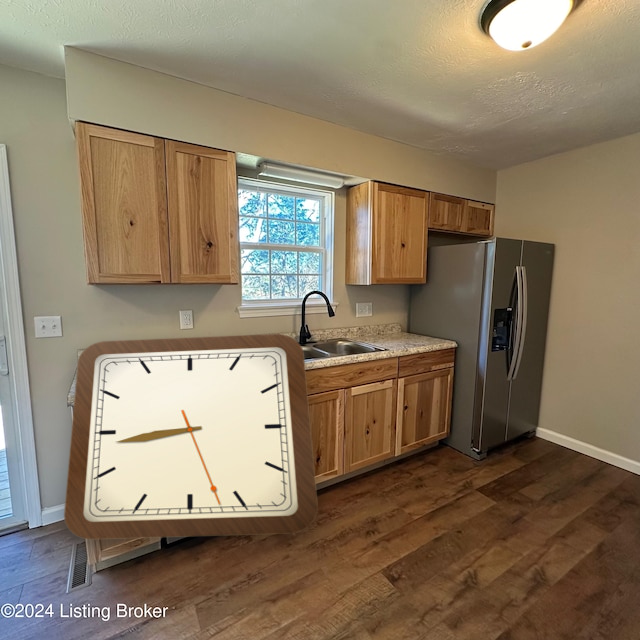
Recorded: h=8 m=43 s=27
